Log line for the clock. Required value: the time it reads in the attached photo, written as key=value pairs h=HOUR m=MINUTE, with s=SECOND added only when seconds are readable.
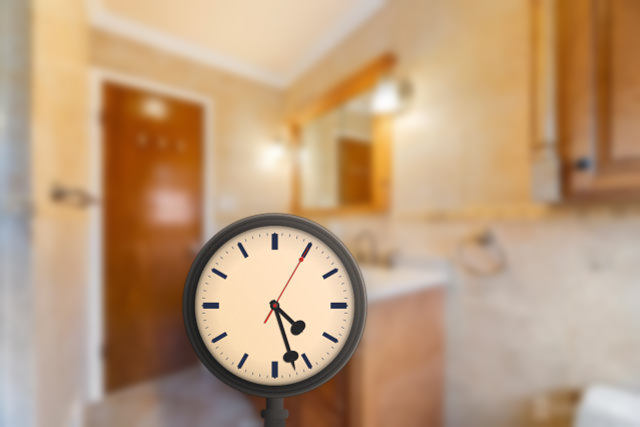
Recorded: h=4 m=27 s=5
